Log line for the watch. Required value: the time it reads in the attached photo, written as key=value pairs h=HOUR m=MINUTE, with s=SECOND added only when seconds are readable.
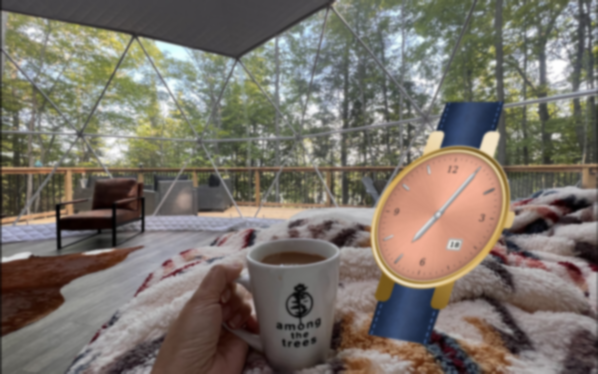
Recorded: h=7 m=5
